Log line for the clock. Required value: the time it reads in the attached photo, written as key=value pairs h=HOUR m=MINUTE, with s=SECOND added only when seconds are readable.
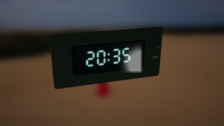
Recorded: h=20 m=35
